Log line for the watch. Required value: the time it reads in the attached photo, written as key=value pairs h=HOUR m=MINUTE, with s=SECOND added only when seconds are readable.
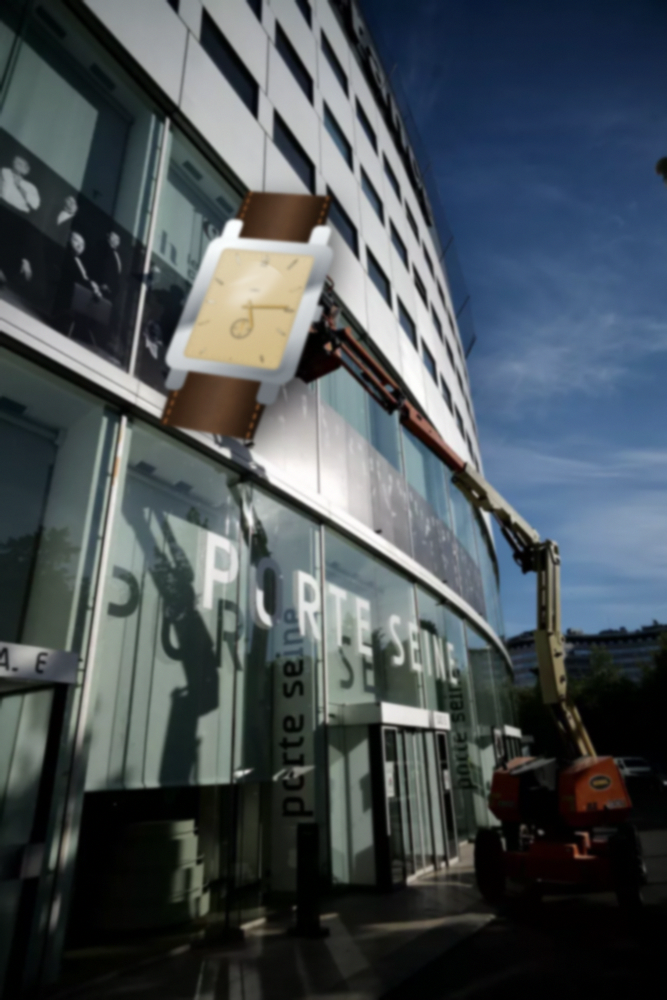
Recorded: h=5 m=14
